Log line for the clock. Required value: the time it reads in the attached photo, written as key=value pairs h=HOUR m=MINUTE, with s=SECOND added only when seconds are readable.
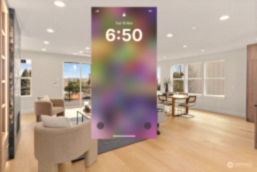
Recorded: h=6 m=50
